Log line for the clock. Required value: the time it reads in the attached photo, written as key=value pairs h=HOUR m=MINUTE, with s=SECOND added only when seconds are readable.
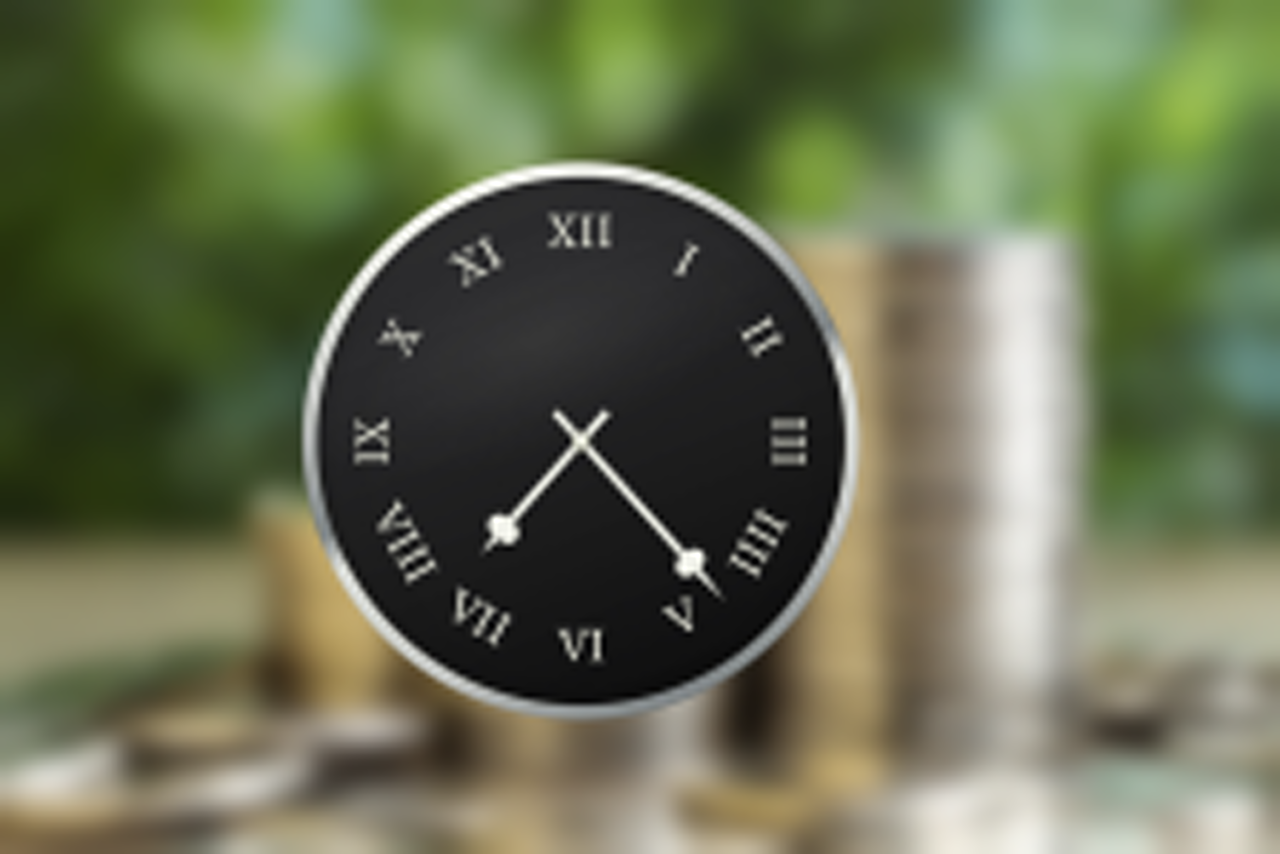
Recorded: h=7 m=23
